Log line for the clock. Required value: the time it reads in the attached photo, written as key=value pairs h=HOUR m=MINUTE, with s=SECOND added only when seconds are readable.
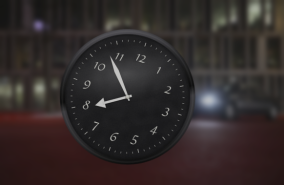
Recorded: h=7 m=53
